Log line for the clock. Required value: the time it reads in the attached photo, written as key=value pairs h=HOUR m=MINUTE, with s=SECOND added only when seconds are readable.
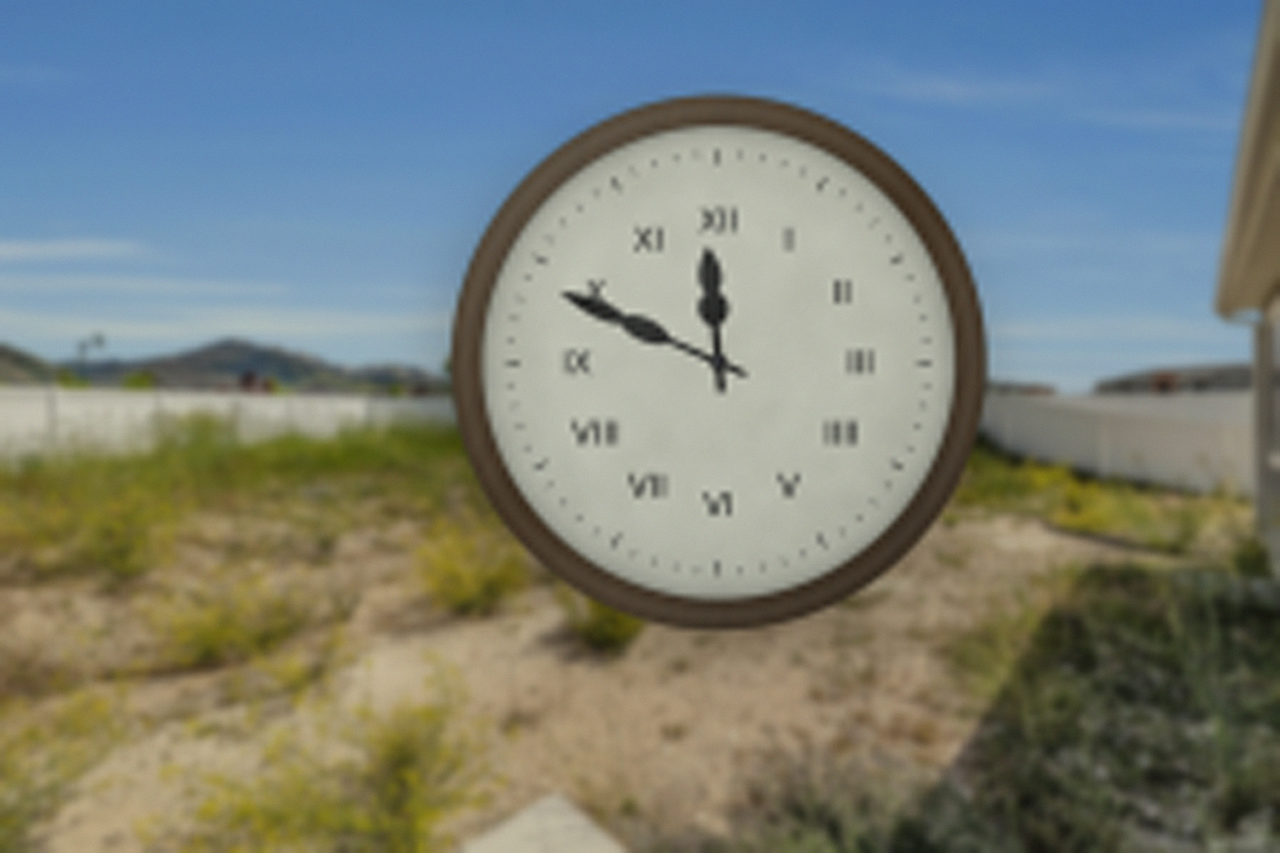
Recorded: h=11 m=49
